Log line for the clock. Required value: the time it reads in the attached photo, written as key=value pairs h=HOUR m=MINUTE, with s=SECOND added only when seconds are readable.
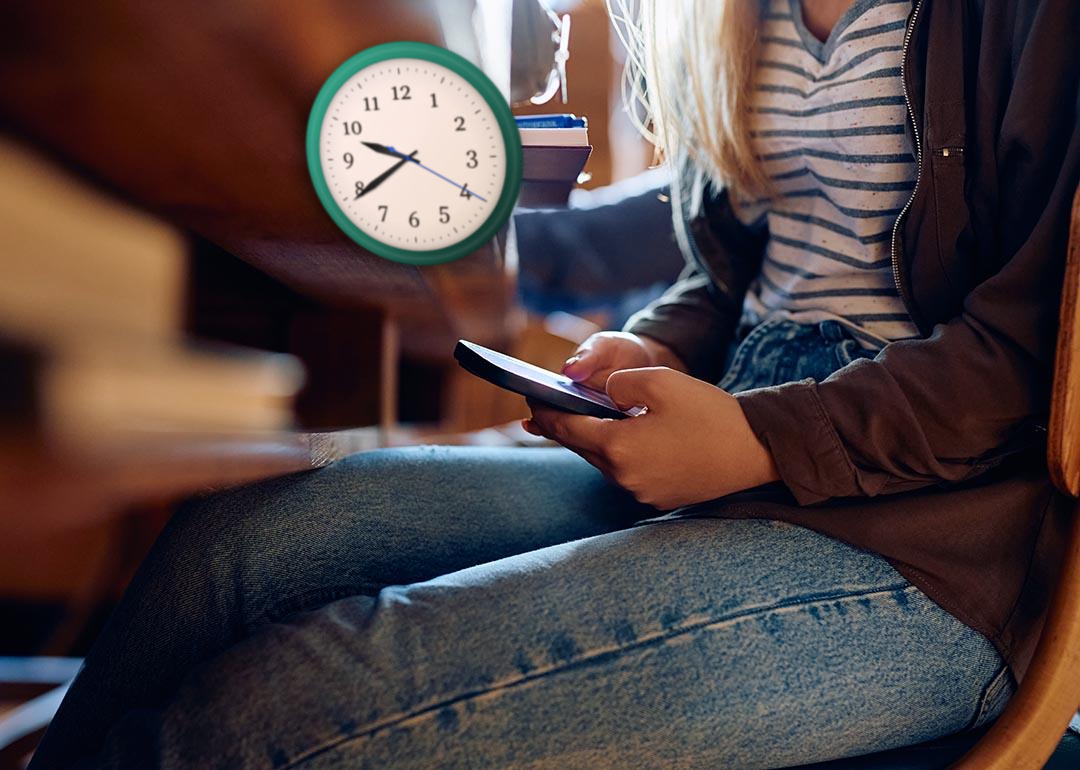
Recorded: h=9 m=39 s=20
